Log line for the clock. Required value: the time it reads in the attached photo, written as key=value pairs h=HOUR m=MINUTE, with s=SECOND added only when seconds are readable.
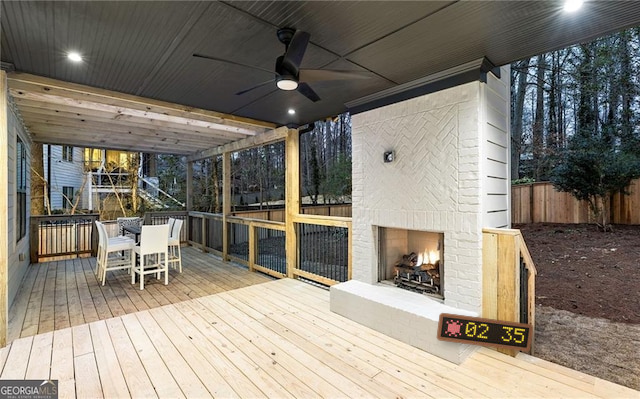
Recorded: h=2 m=35
